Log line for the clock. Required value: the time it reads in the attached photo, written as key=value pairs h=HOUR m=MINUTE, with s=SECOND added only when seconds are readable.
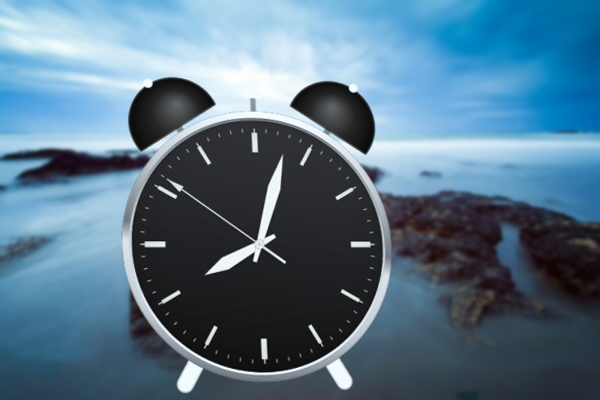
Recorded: h=8 m=2 s=51
